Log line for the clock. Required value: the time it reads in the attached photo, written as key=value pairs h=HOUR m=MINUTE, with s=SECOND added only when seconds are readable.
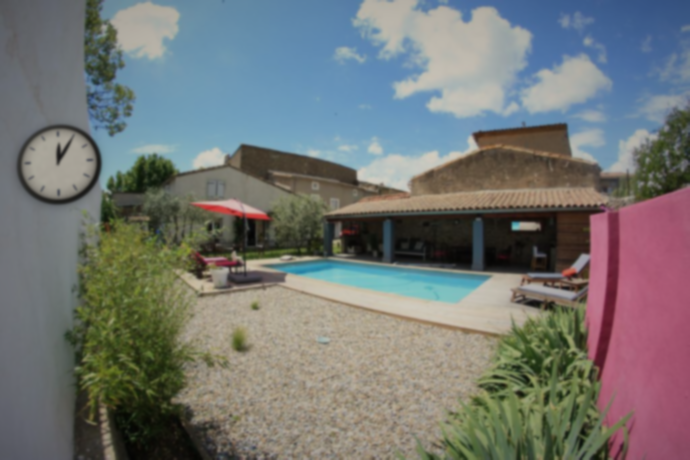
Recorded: h=12 m=5
